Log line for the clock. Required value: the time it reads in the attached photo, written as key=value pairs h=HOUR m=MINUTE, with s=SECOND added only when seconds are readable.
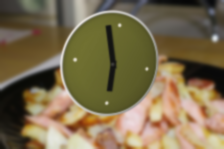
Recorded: h=5 m=57
